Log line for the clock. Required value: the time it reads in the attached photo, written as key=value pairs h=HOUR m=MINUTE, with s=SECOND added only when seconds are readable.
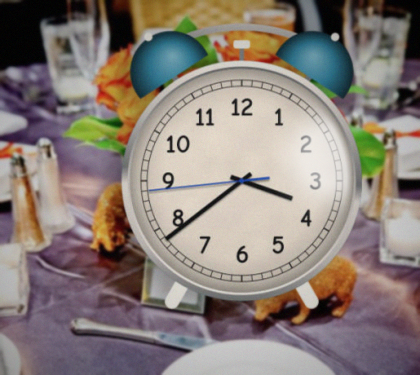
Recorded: h=3 m=38 s=44
